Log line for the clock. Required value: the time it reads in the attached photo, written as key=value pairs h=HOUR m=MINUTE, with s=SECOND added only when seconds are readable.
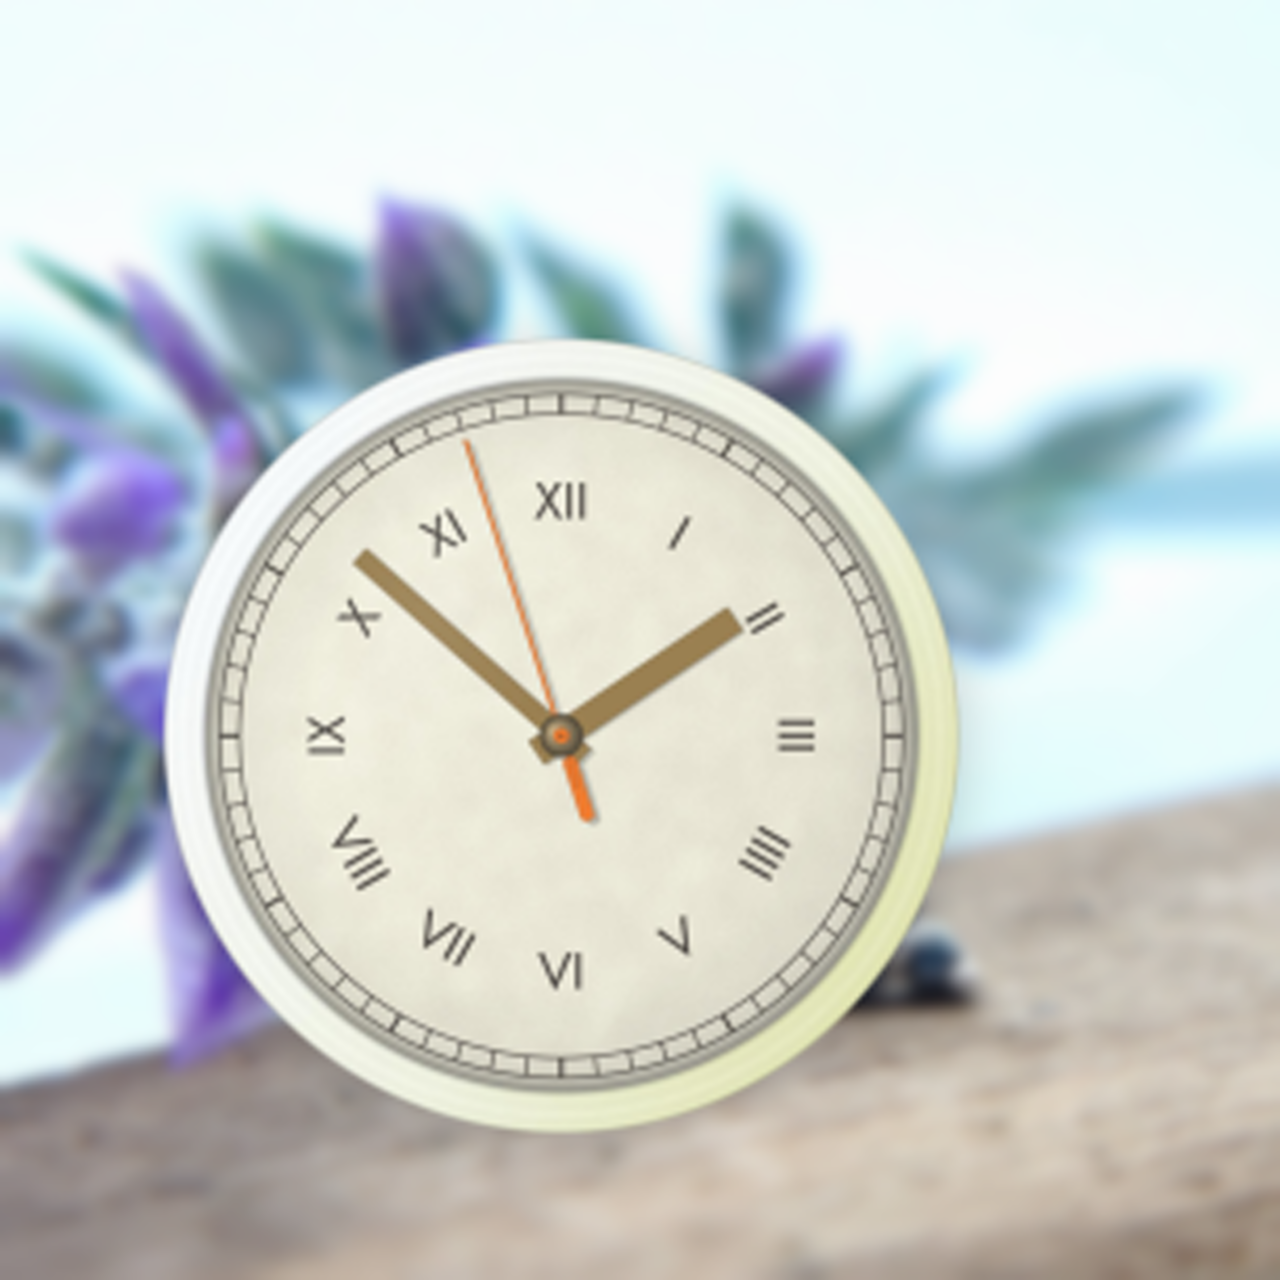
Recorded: h=1 m=51 s=57
